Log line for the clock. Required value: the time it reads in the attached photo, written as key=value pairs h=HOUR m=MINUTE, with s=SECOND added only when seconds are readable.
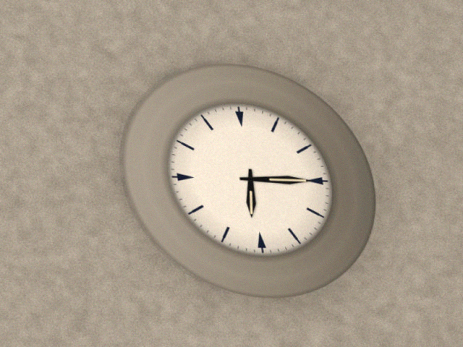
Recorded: h=6 m=15
